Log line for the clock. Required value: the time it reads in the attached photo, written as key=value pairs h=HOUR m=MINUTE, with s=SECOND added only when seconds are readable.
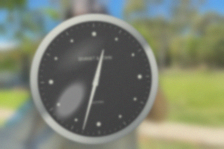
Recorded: h=12 m=33
